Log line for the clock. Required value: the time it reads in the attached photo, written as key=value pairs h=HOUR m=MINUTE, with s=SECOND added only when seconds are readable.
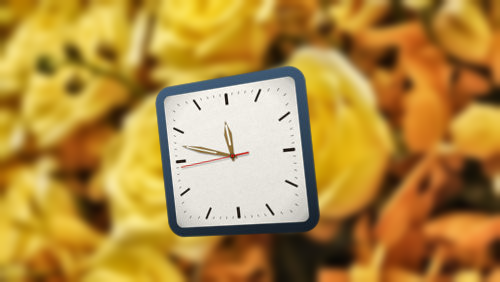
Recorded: h=11 m=47 s=44
